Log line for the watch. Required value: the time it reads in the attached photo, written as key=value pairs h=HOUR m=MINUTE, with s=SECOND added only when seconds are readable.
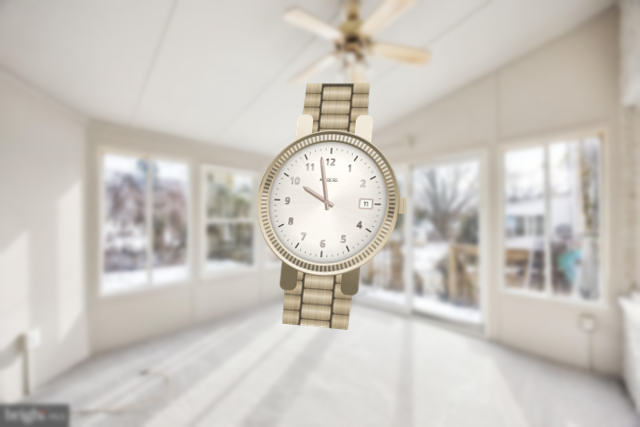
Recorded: h=9 m=58
